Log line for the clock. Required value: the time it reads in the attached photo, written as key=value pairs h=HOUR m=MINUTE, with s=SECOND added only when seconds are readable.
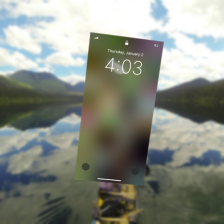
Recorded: h=4 m=3
